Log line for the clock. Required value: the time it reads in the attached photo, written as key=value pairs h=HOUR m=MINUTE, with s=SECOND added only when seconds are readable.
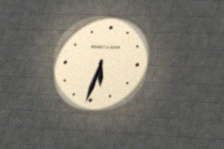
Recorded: h=5 m=31
